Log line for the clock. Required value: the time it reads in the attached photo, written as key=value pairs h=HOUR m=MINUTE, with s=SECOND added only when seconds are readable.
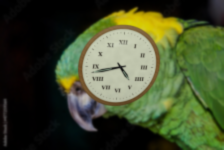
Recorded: h=4 m=43
